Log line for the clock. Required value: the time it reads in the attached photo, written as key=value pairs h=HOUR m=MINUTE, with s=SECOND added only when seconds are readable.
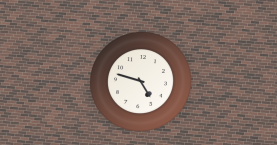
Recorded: h=4 m=47
